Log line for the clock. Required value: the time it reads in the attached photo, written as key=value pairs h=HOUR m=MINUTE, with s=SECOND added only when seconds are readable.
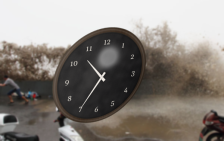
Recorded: h=10 m=35
